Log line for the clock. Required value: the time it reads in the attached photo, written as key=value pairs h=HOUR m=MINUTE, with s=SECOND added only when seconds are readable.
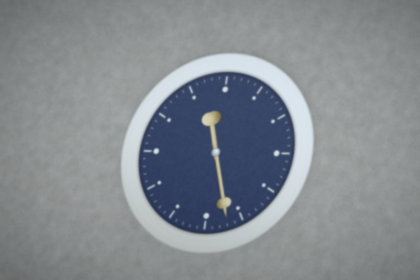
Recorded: h=11 m=27
